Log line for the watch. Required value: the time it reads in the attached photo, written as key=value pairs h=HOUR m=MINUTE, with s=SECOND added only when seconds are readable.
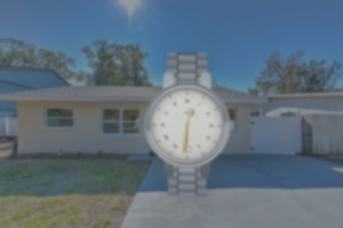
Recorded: h=12 m=31
